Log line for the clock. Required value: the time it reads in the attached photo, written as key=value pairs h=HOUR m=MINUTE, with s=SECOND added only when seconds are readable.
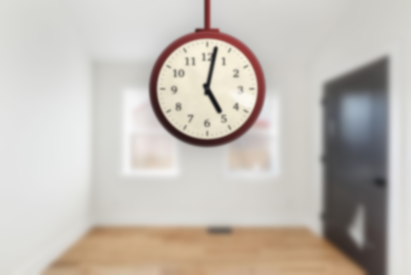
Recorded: h=5 m=2
